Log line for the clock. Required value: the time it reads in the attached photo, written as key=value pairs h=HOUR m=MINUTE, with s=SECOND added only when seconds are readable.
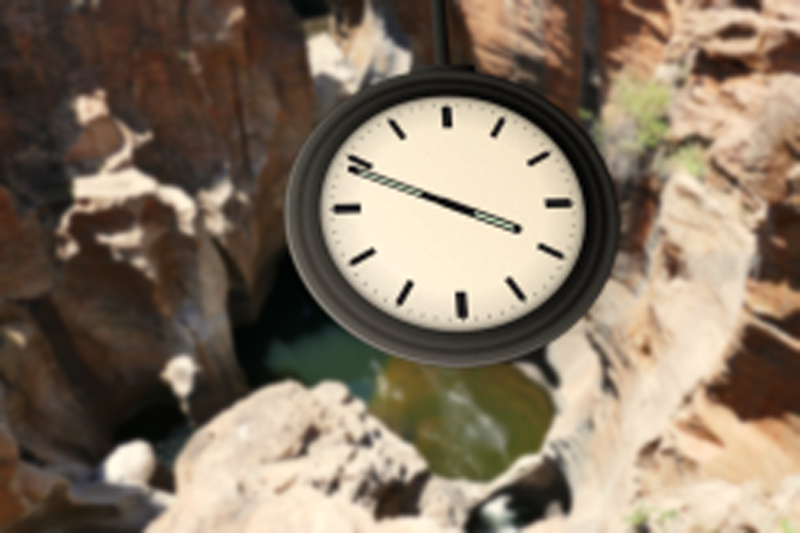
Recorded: h=3 m=49
